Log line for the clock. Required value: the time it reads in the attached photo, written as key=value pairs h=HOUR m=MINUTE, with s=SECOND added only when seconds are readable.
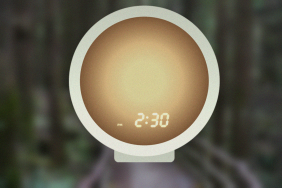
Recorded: h=2 m=30
